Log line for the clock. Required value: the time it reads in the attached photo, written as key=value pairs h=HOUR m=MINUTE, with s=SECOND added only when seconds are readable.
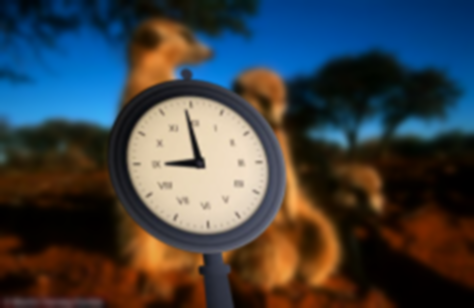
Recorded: h=8 m=59
